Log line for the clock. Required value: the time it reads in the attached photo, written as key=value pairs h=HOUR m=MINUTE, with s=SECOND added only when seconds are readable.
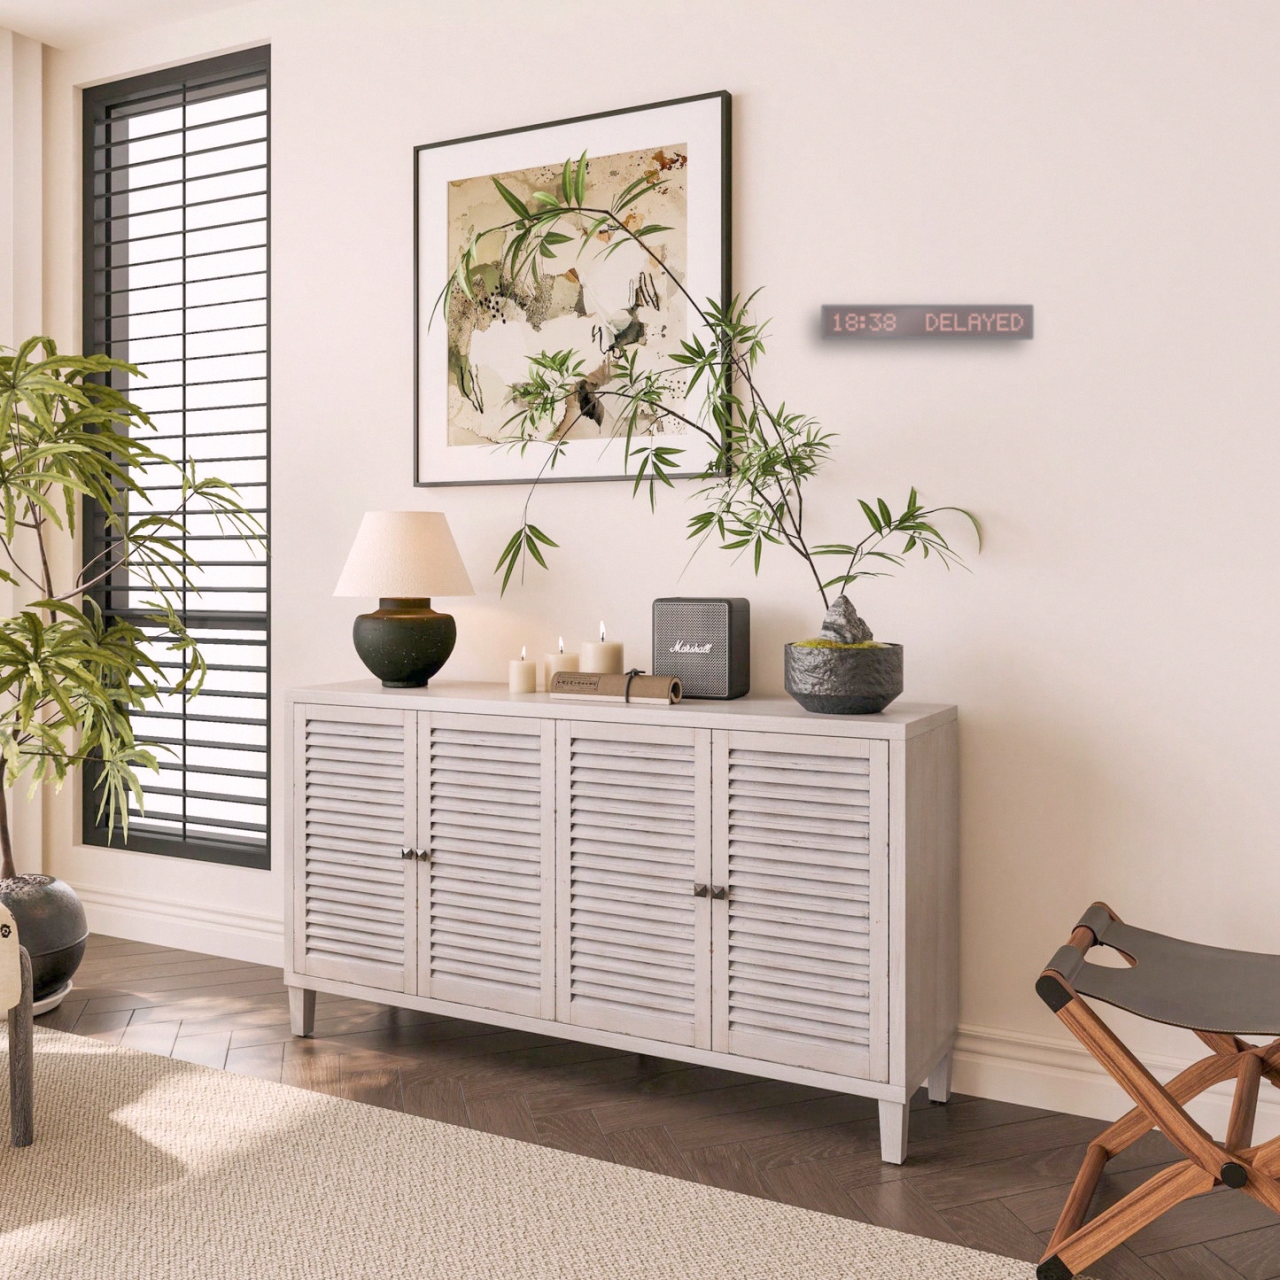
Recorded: h=18 m=38
